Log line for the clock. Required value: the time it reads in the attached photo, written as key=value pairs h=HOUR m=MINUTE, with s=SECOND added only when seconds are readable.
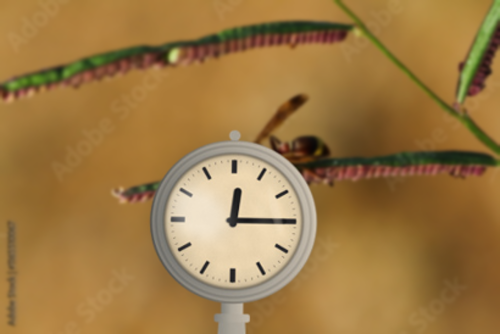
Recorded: h=12 m=15
